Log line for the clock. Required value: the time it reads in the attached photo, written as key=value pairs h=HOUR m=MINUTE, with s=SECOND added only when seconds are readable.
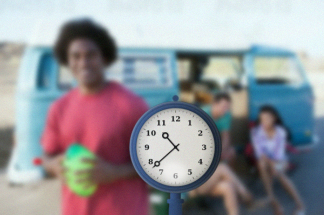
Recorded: h=10 m=38
